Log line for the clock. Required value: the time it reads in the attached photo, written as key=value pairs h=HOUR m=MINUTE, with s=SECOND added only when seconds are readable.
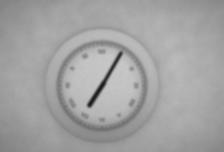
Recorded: h=7 m=5
